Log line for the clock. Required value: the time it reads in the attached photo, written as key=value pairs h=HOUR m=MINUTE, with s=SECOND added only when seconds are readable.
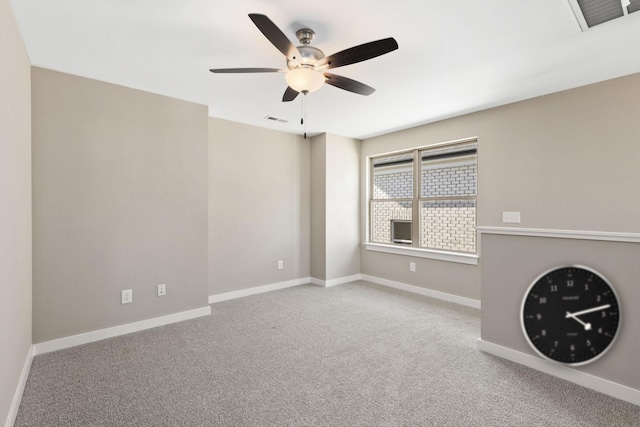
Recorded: h=4 m=13
